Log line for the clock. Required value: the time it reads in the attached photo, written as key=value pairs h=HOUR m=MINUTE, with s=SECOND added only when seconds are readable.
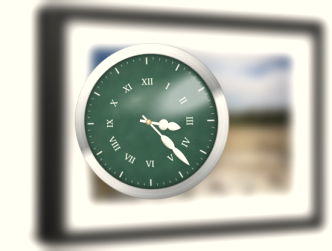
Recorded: h=3 m=23
